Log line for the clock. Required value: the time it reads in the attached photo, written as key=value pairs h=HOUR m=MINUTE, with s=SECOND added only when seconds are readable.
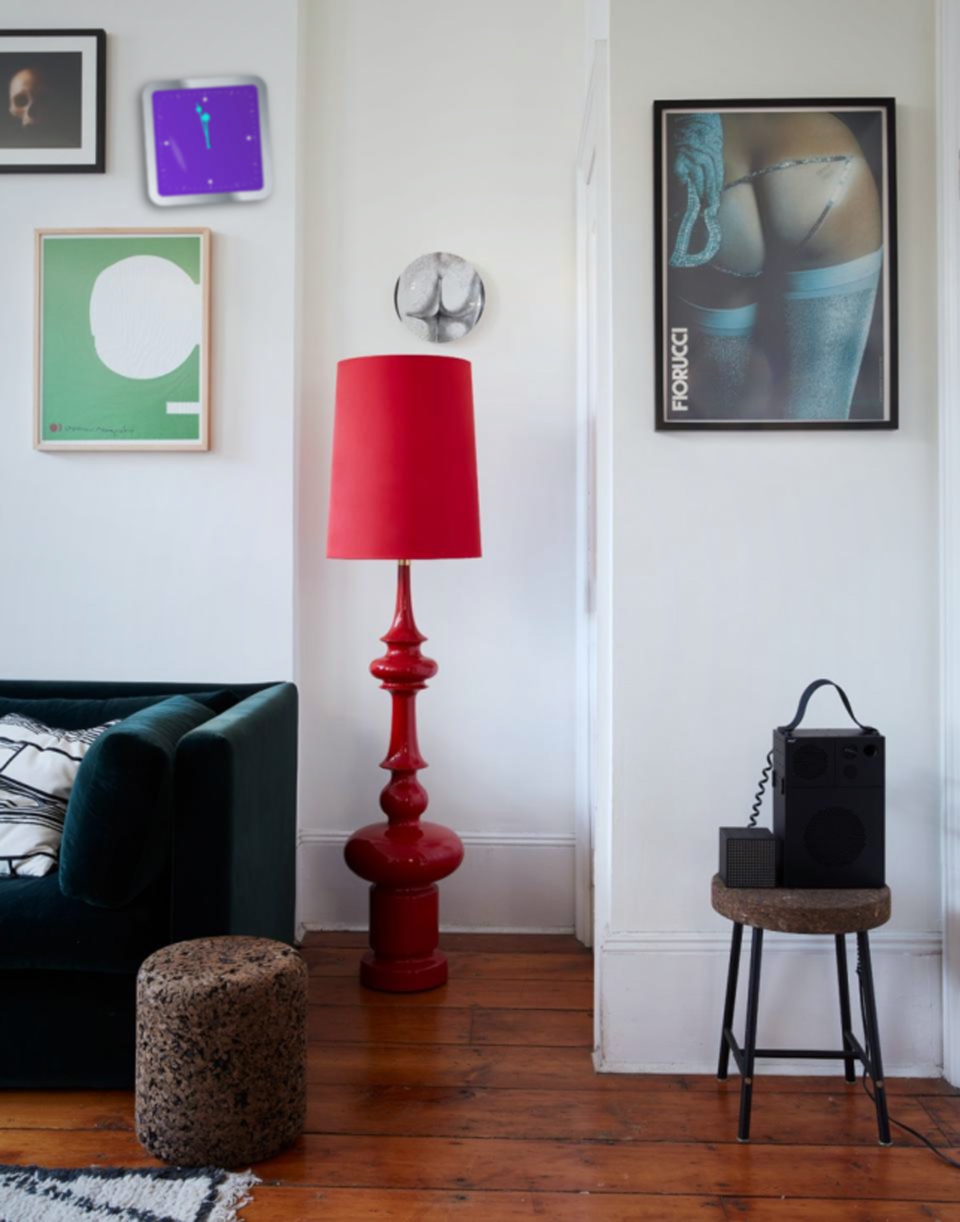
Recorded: h=11 m=58
